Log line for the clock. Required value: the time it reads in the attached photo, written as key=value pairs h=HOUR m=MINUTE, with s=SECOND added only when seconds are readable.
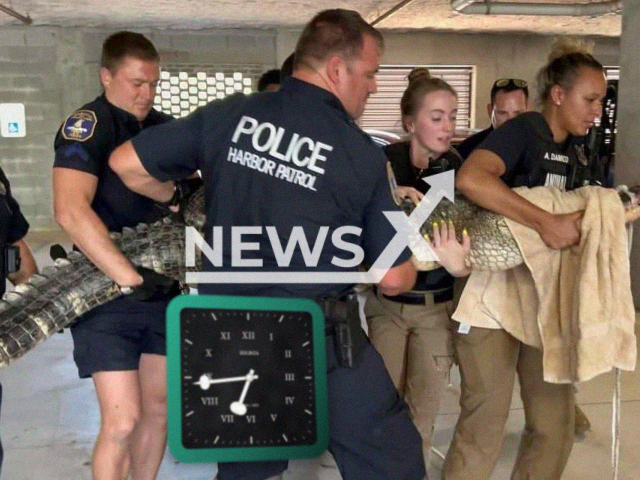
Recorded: h=6 m=44
